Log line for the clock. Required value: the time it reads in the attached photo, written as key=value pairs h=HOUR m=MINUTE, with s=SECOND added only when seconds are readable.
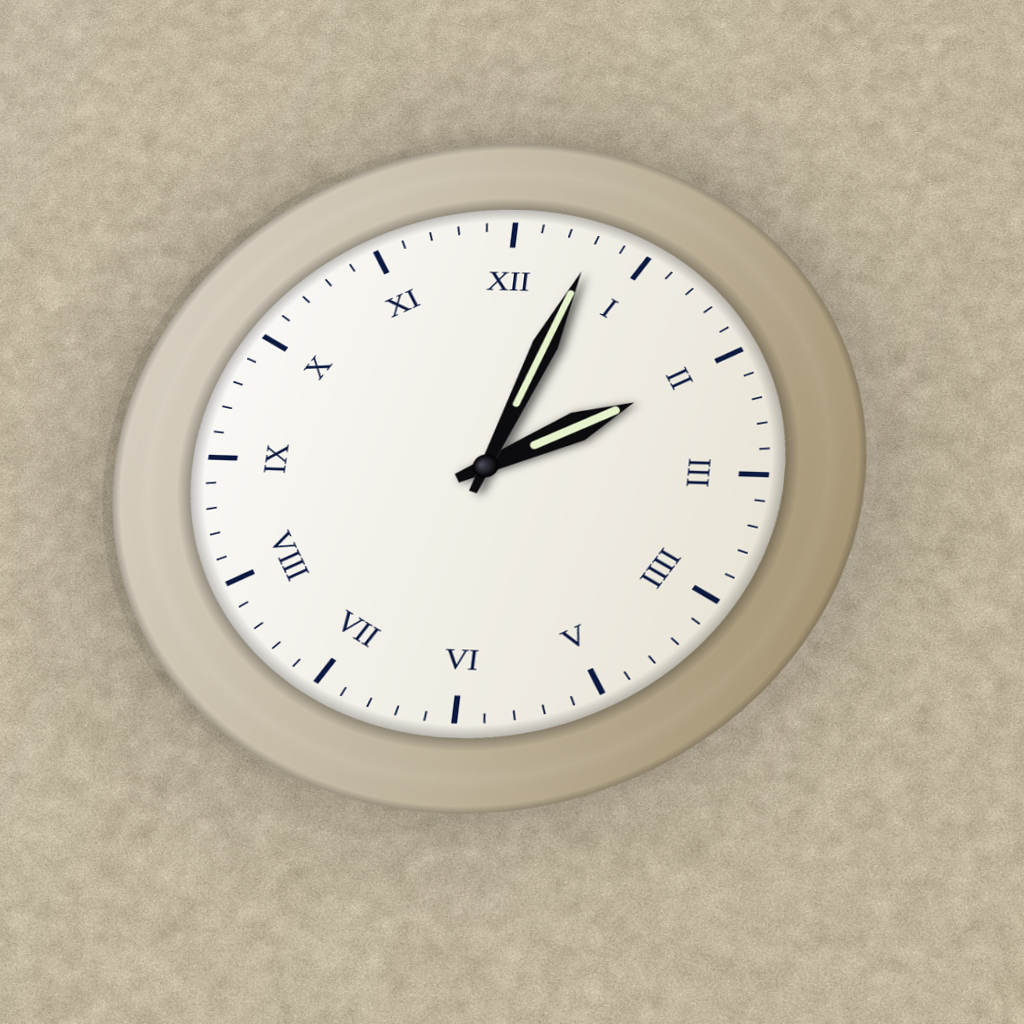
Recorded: h=2 m=3
